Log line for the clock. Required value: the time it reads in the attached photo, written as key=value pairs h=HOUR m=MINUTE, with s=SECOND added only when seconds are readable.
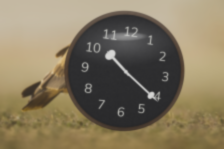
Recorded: h=10 m=21
